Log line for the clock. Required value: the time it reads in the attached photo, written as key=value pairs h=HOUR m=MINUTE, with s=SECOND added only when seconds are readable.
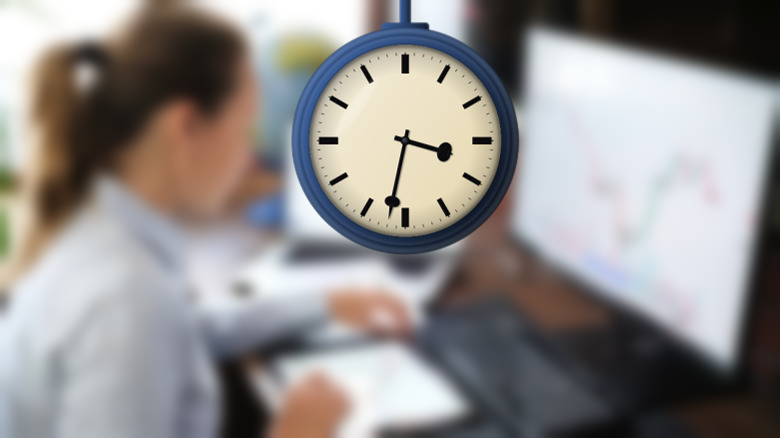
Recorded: h=3 m=32
